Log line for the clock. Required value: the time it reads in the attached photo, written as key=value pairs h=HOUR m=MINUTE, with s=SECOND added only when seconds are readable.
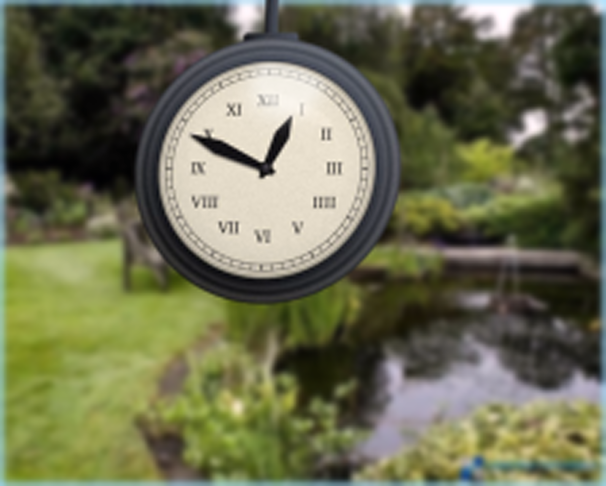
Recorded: h=12 m=49
